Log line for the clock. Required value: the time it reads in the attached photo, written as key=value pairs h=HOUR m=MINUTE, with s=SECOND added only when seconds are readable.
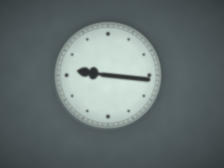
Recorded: h=9 m=16
